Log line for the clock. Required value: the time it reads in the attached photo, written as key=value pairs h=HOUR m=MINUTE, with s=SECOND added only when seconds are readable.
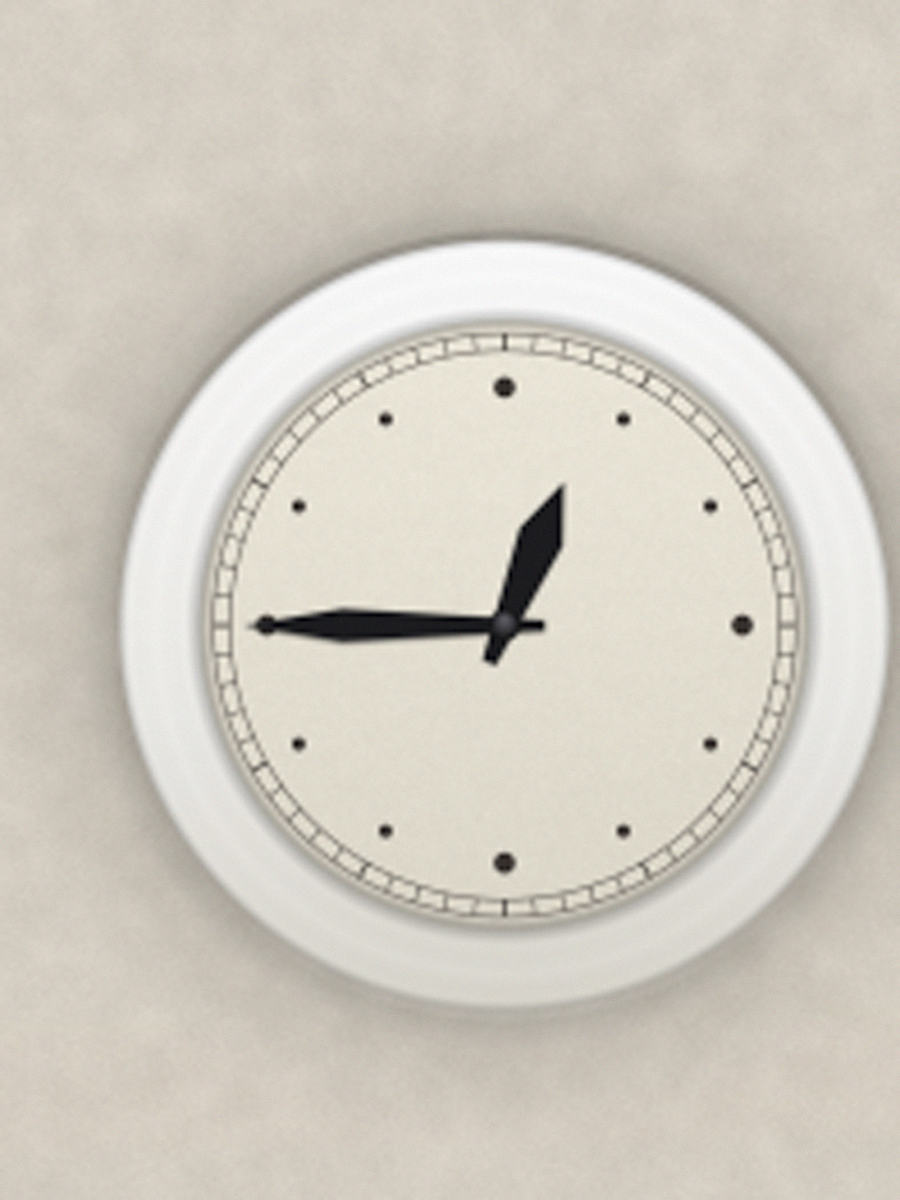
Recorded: h=12 m=45
